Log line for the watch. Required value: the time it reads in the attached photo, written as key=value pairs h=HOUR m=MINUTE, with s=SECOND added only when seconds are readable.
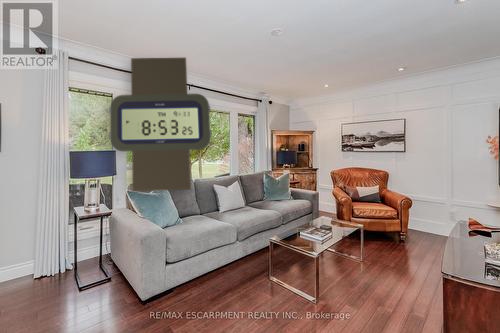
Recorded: h=8 m=53
